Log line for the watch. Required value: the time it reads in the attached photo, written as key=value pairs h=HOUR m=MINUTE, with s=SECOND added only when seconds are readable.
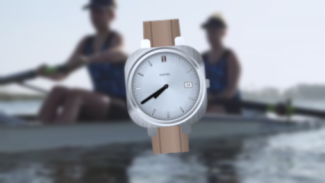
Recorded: h=7 m=40
